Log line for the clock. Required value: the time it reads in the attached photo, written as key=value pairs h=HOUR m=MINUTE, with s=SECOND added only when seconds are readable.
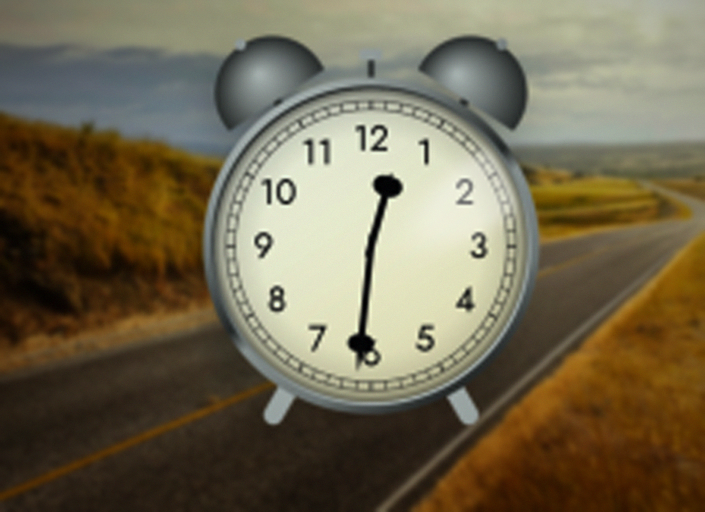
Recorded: h=12 m=31
